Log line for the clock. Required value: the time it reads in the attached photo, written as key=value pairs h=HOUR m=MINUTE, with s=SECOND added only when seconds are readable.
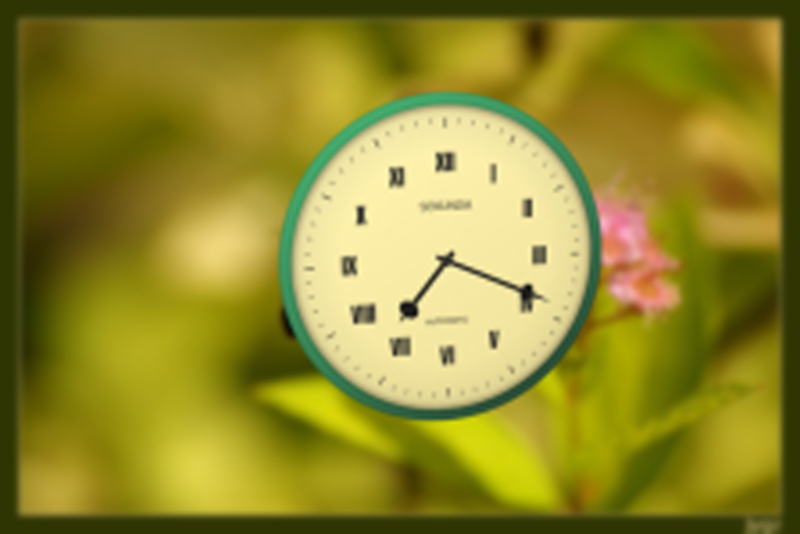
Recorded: h=7 m=19
